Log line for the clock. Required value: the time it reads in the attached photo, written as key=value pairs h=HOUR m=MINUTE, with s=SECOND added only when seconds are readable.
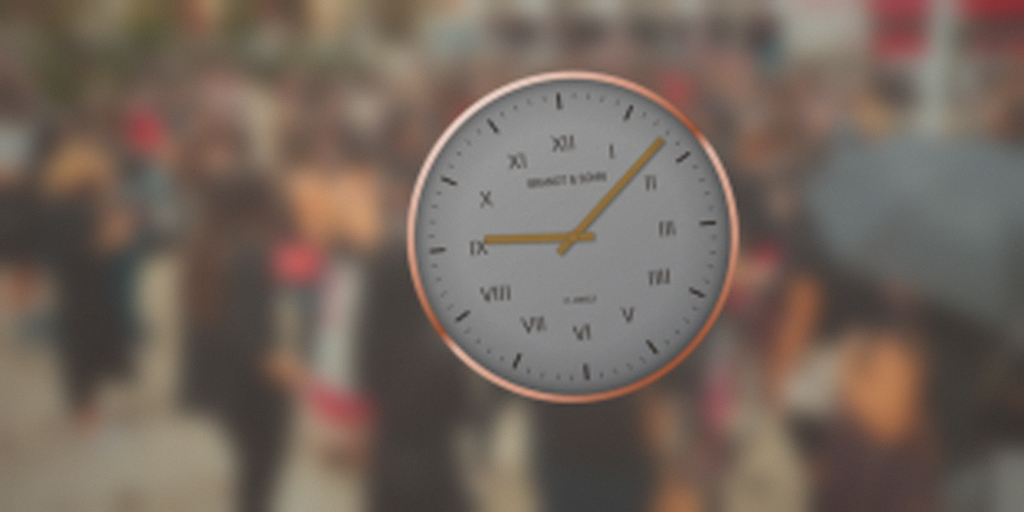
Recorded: h=9 m=8
